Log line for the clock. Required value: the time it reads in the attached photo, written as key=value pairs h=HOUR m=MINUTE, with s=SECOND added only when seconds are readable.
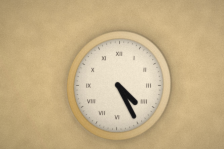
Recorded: h=4 m=25
